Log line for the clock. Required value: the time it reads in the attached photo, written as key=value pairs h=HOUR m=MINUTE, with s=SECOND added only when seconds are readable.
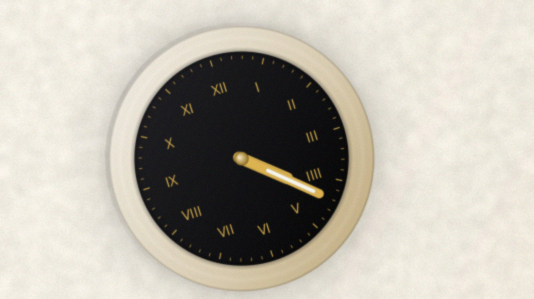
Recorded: h=4 m=22
